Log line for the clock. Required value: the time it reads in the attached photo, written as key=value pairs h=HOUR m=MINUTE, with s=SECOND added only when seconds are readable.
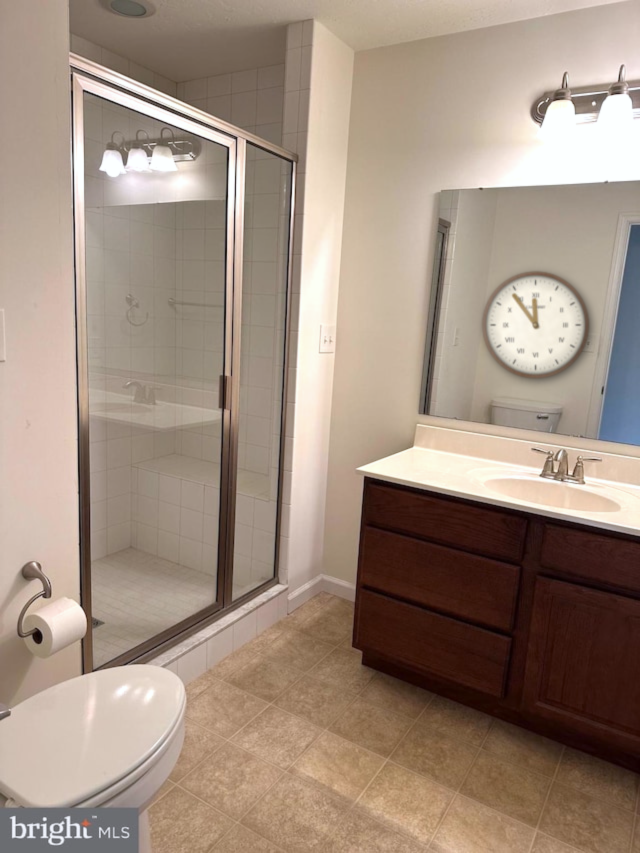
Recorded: h=11 m=54
